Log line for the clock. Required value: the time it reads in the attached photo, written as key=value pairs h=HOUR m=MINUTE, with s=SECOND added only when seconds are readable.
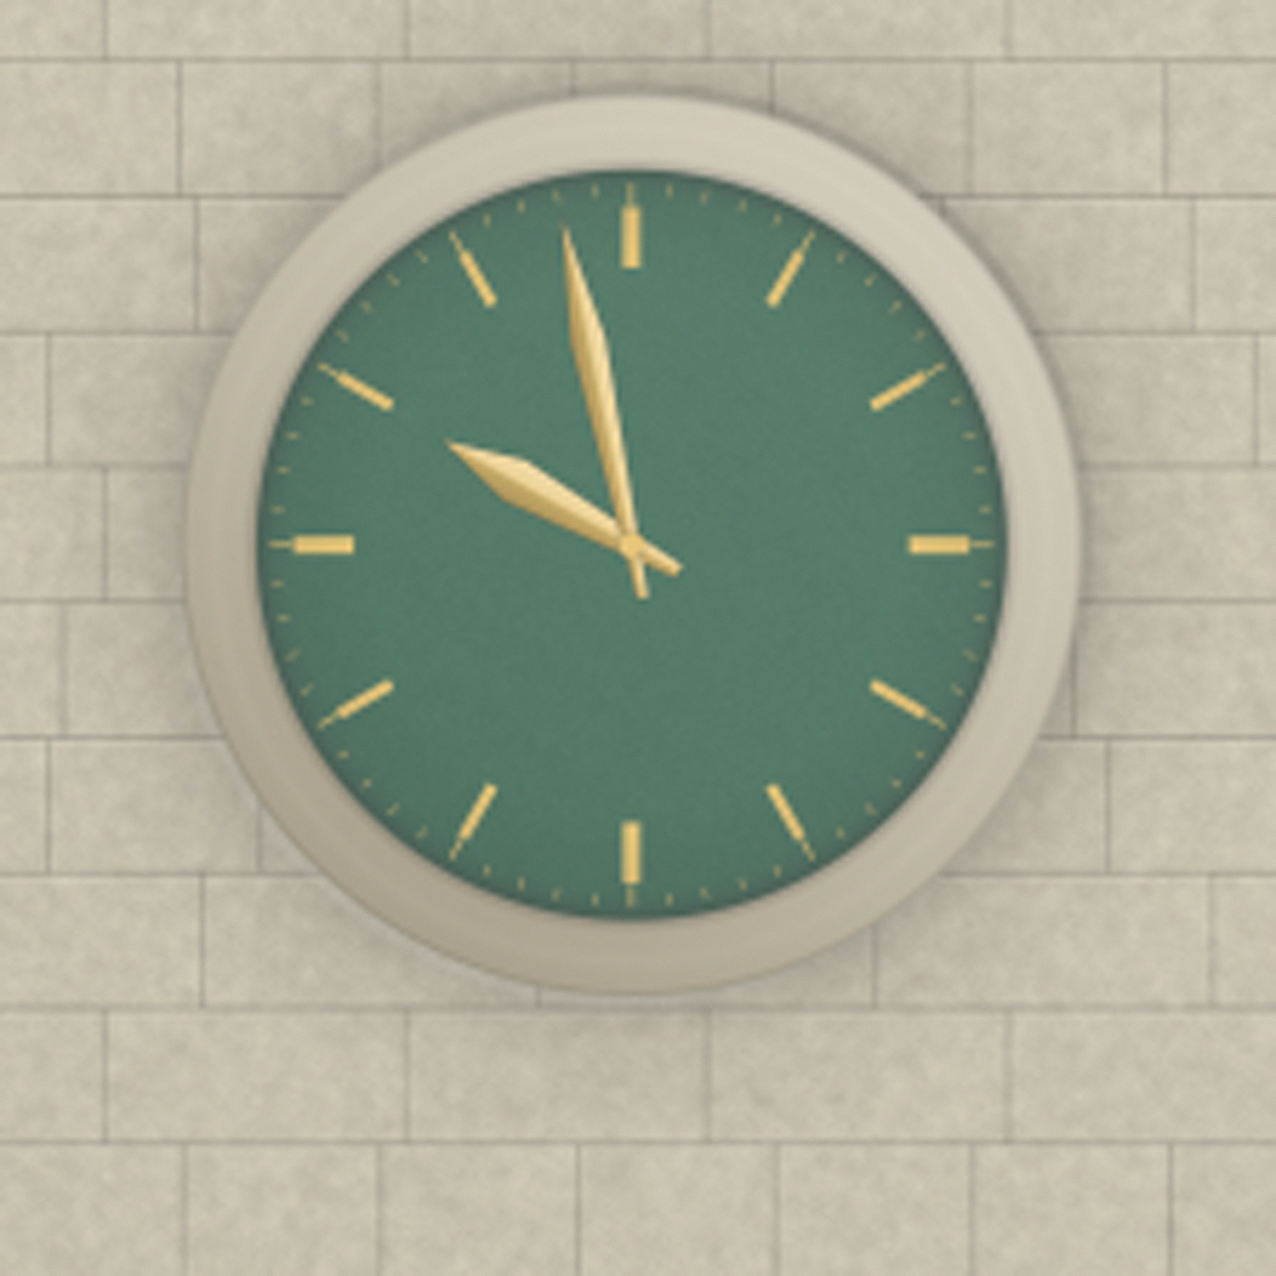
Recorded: h=9 m=58
